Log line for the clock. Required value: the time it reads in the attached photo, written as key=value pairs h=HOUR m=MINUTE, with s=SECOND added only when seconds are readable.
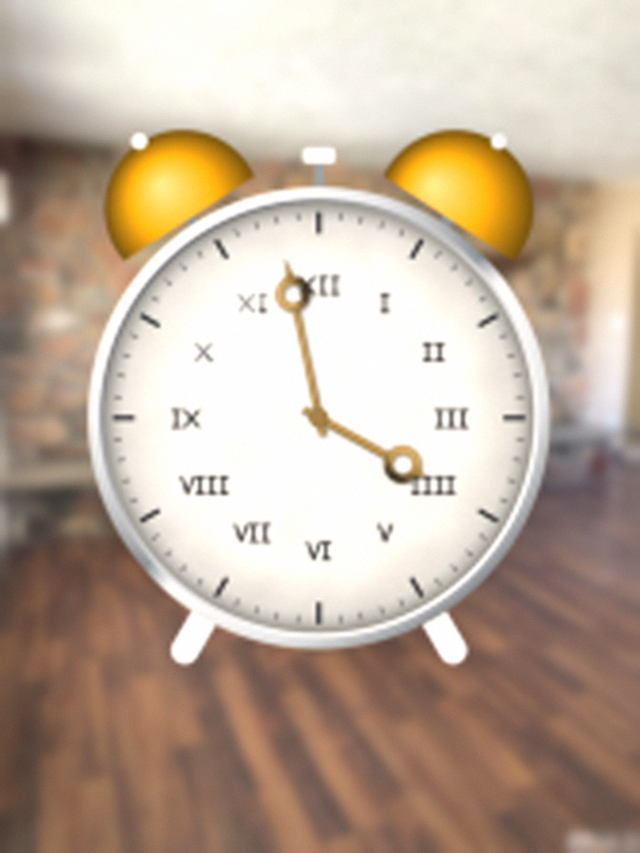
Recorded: h=3 m=58
